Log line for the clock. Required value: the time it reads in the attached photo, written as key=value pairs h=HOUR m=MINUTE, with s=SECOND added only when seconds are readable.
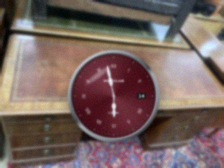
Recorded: h=5 m=58
